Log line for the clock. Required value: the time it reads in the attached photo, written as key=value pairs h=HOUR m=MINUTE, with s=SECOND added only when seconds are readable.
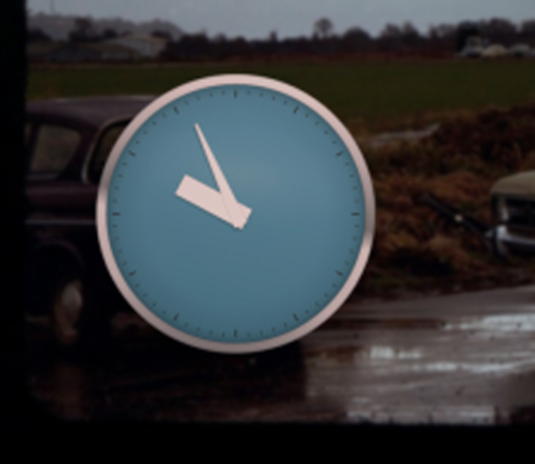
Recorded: h=9 m=56
